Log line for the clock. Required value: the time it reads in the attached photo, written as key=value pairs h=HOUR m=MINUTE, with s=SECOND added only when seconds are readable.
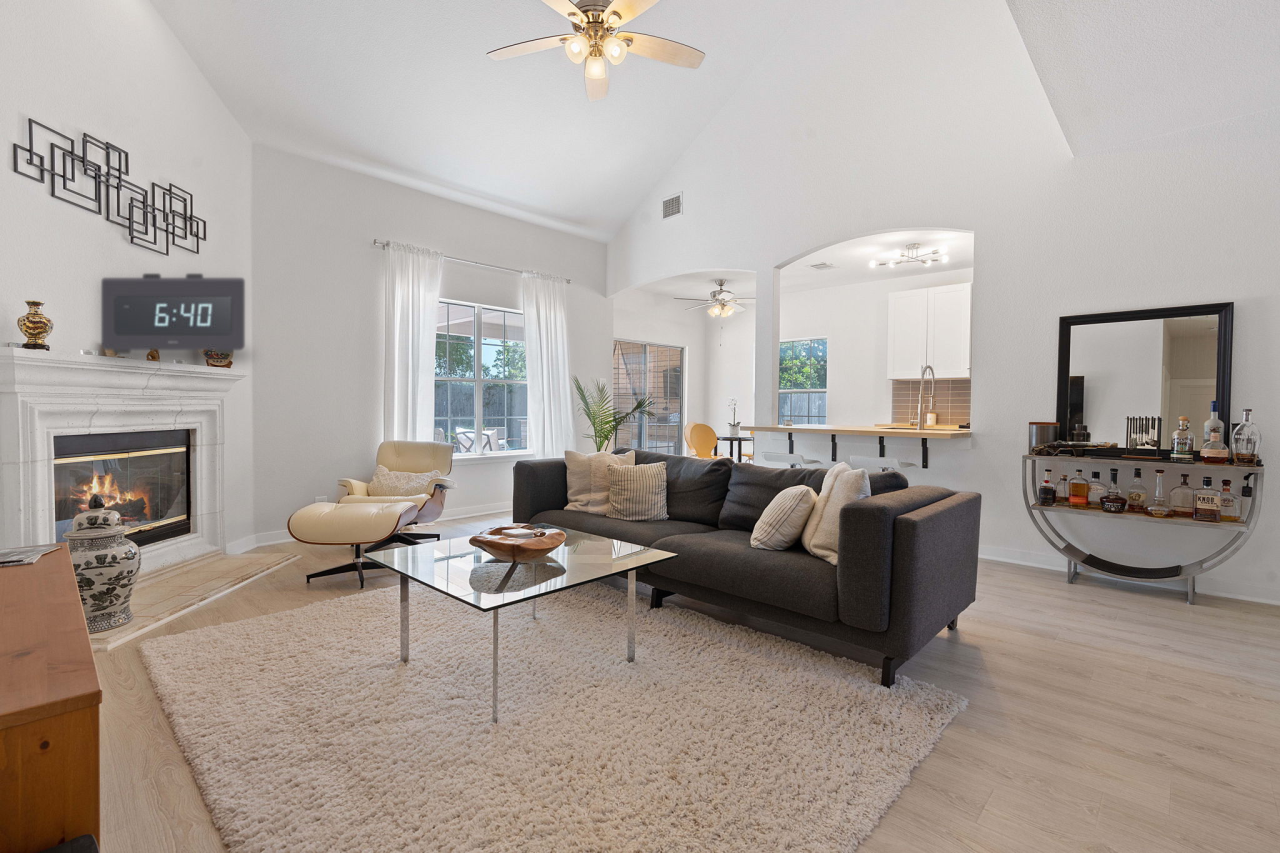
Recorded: h=6 m=40
